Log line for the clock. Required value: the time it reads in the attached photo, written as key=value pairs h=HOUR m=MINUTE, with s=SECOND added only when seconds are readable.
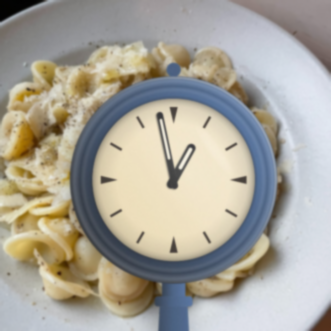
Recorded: h=12 m=58
